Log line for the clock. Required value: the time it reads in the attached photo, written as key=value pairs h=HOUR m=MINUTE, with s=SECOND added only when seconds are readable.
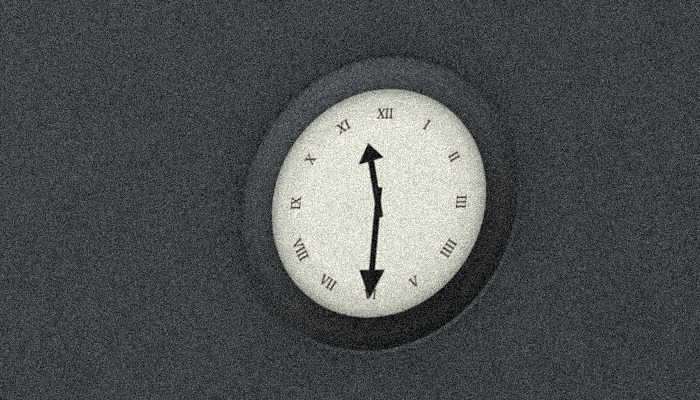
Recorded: h=11 m=30
